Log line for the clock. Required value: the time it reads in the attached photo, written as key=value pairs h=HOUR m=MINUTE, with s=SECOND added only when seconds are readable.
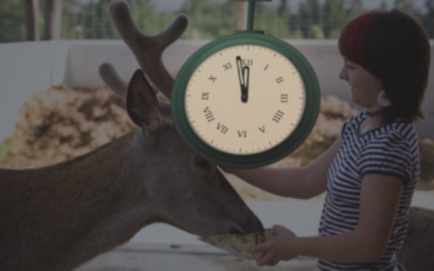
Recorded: h=11 m=58
